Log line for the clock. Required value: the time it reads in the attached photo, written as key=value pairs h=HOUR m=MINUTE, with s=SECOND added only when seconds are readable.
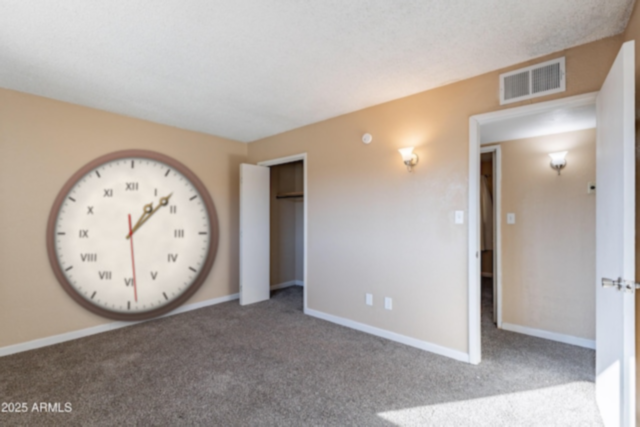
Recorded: h=1 m=7 s=29
